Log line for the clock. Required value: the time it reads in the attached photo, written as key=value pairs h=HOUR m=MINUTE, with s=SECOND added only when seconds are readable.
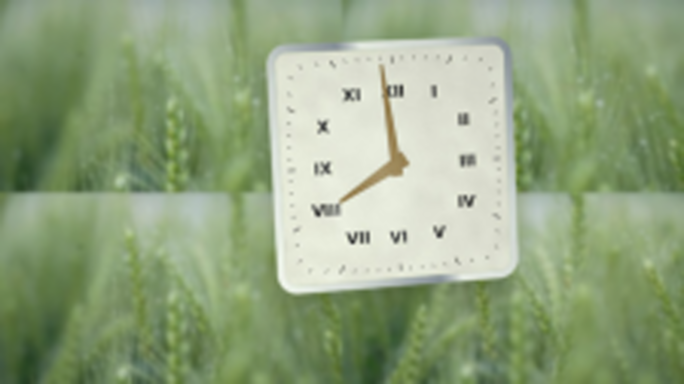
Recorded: h=7 m=59
